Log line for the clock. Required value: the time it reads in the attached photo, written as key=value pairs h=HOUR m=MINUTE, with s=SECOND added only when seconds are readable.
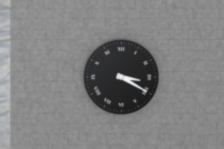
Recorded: h=3 m=20
